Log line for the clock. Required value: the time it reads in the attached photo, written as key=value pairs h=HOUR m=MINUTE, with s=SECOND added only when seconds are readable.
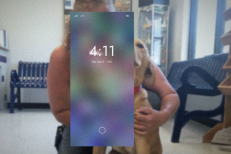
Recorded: h=4 m=11
